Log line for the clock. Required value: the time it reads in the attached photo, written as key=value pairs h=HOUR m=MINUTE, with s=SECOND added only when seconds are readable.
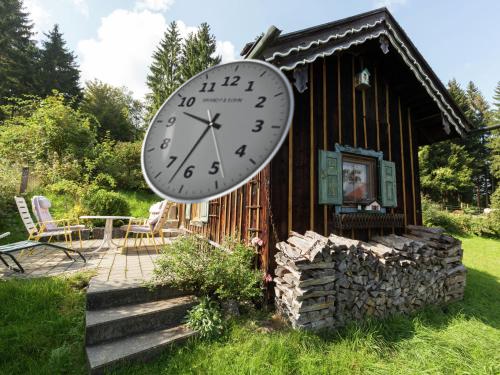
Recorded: h=9 m=32 s=24
